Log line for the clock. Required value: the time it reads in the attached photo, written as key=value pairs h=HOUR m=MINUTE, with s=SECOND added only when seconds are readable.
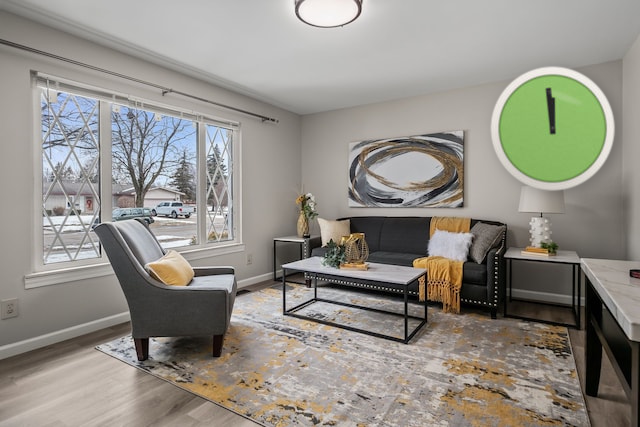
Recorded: h=11 m=59
